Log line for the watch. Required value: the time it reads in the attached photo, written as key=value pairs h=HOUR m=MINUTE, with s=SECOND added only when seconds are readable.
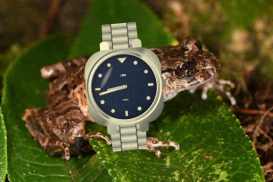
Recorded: h=8 m=43
